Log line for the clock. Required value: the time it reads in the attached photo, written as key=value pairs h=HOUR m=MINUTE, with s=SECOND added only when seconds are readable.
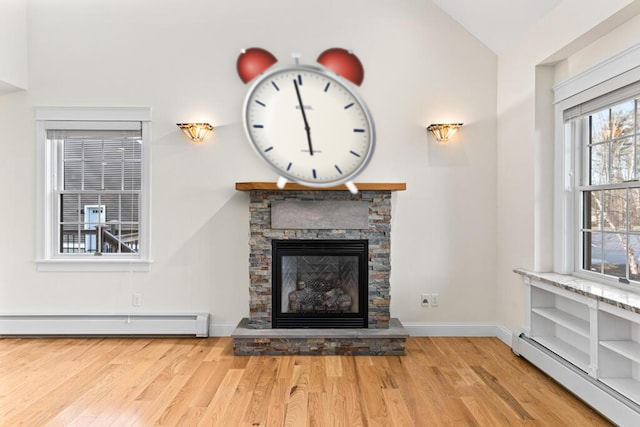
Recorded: h=5 m=59
